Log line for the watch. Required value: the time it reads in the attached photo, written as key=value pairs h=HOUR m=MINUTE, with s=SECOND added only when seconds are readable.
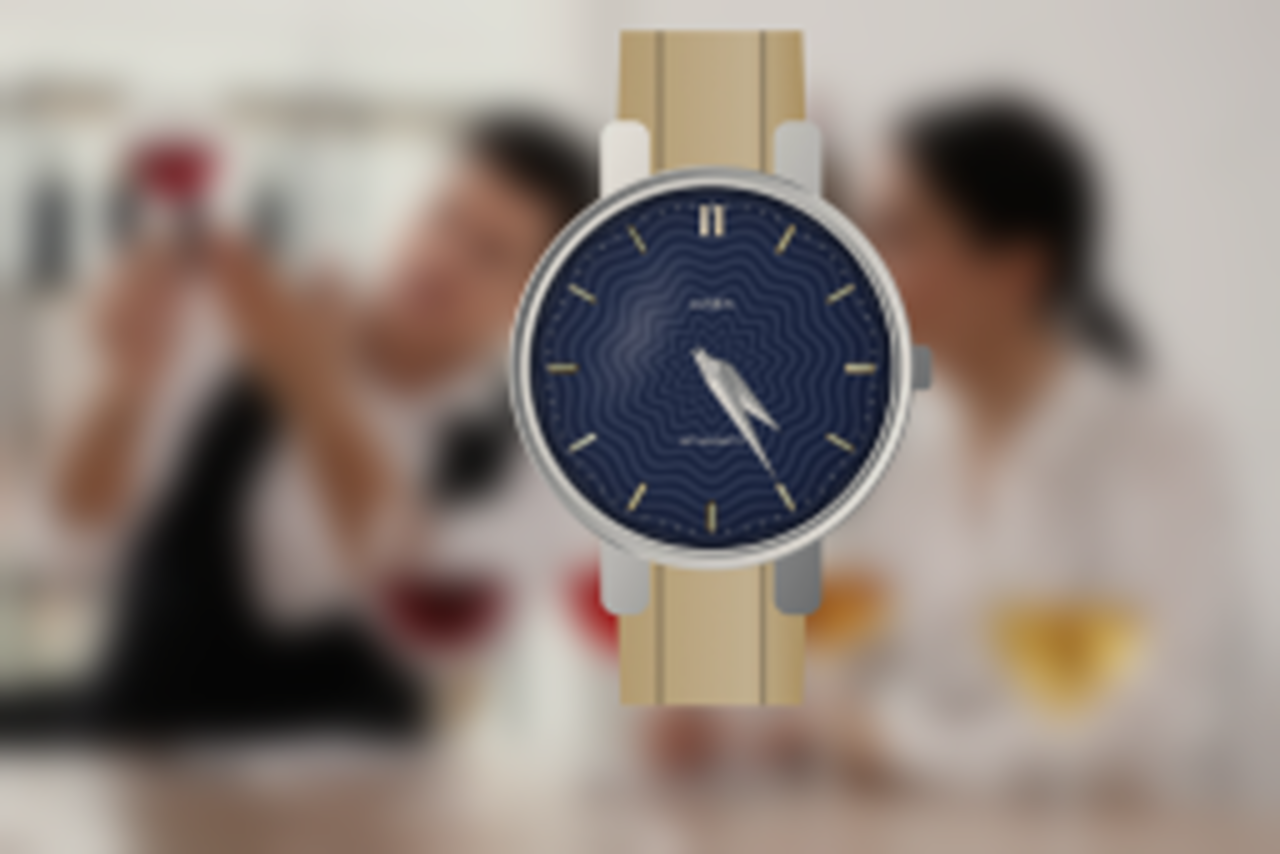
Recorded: h=4 m=25
